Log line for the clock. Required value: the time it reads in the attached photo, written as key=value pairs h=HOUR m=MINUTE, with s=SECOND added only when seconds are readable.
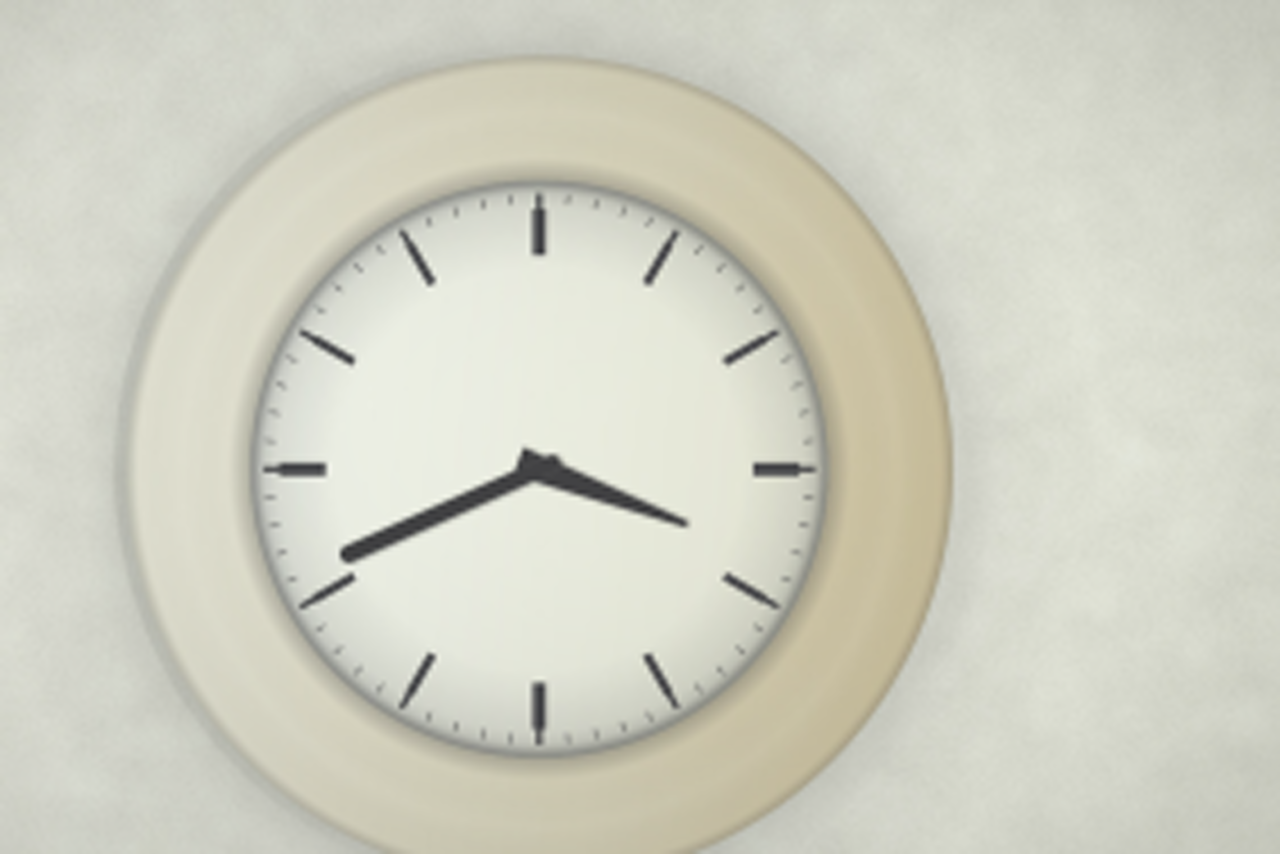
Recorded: h=3 m=41
